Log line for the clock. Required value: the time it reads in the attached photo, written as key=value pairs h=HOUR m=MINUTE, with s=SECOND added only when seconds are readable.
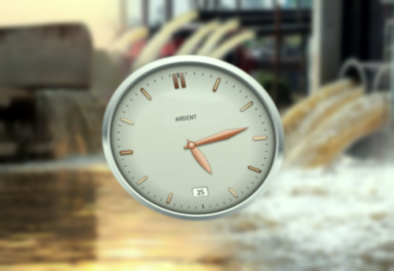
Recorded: h=5 m=13
